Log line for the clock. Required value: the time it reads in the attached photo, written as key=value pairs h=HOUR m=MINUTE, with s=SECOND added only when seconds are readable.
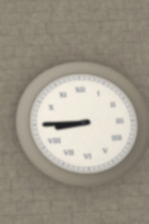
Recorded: h=8 m=45
